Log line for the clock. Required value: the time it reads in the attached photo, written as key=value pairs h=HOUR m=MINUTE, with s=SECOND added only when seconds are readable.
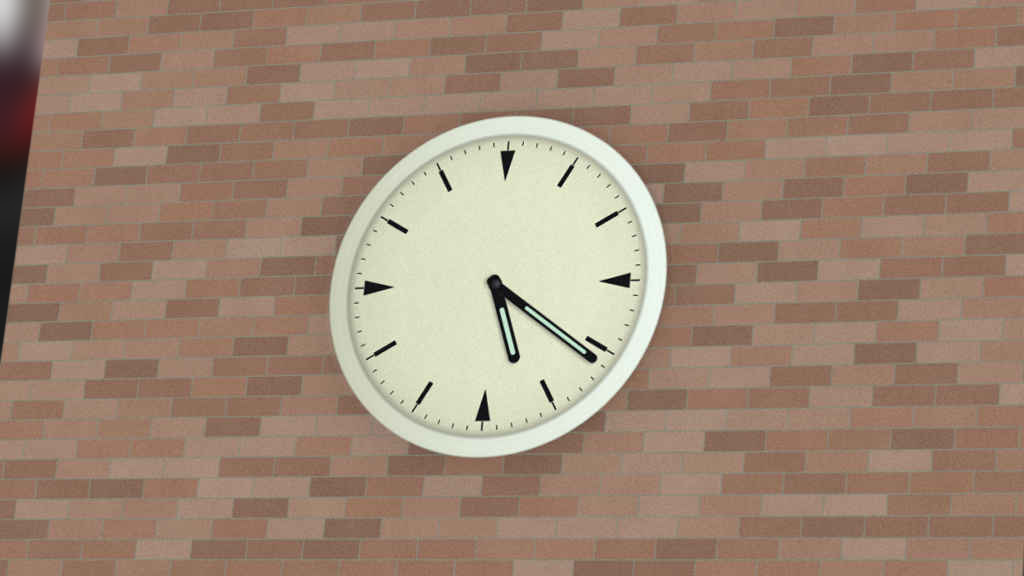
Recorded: h=5 m=21
